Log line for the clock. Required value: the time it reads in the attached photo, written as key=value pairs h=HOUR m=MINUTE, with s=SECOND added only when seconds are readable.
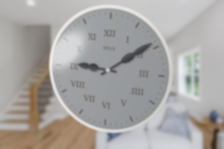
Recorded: h=9 m=9
